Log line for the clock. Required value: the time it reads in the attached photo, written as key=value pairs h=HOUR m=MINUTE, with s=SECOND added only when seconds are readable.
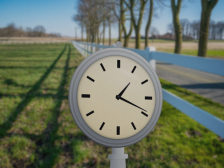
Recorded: h=1 m=19
